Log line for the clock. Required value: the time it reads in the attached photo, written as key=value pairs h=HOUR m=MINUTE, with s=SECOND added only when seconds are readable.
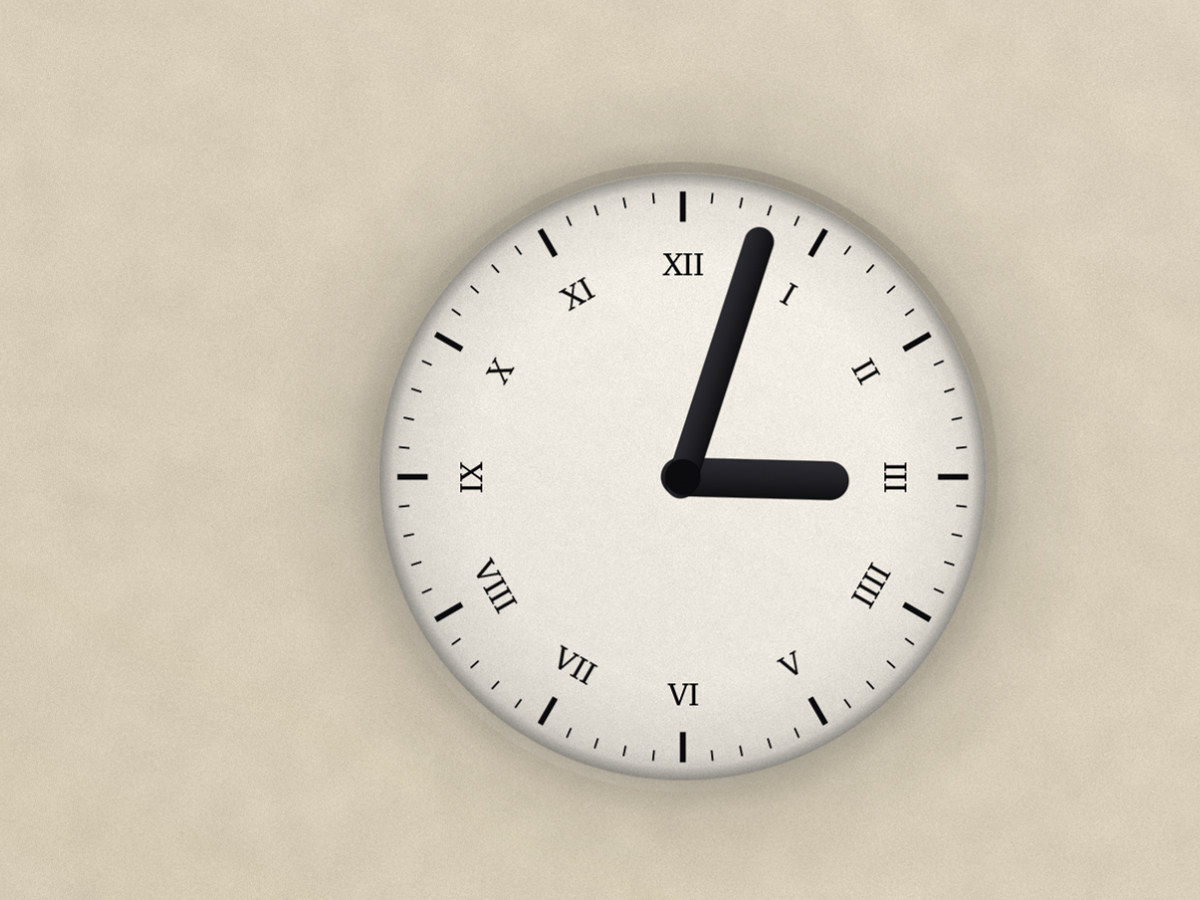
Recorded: h=3 m=3
